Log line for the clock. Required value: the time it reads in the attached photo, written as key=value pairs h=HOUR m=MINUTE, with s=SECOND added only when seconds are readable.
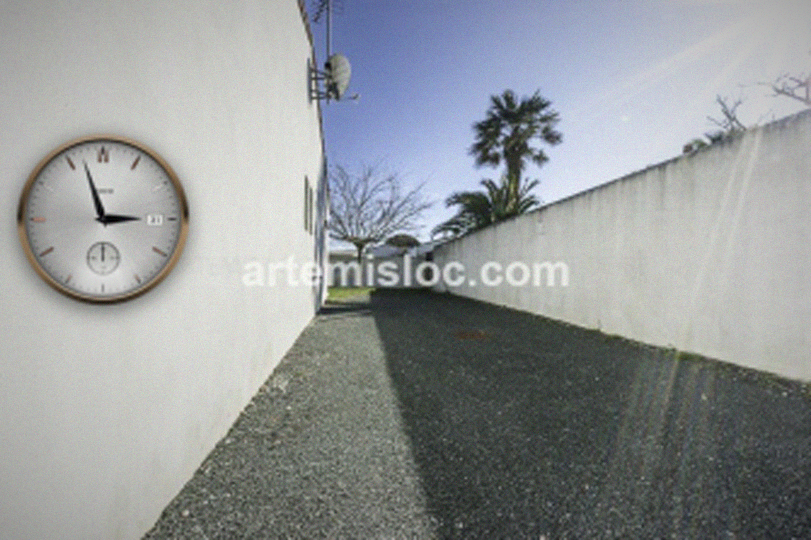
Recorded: h=2 m=57
